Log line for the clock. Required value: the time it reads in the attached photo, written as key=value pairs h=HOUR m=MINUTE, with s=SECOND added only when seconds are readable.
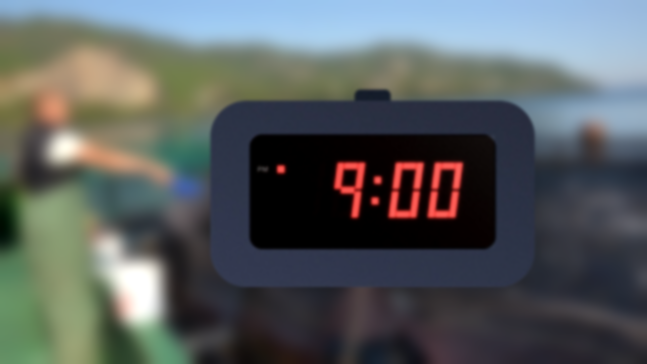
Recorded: h=9 m=0
